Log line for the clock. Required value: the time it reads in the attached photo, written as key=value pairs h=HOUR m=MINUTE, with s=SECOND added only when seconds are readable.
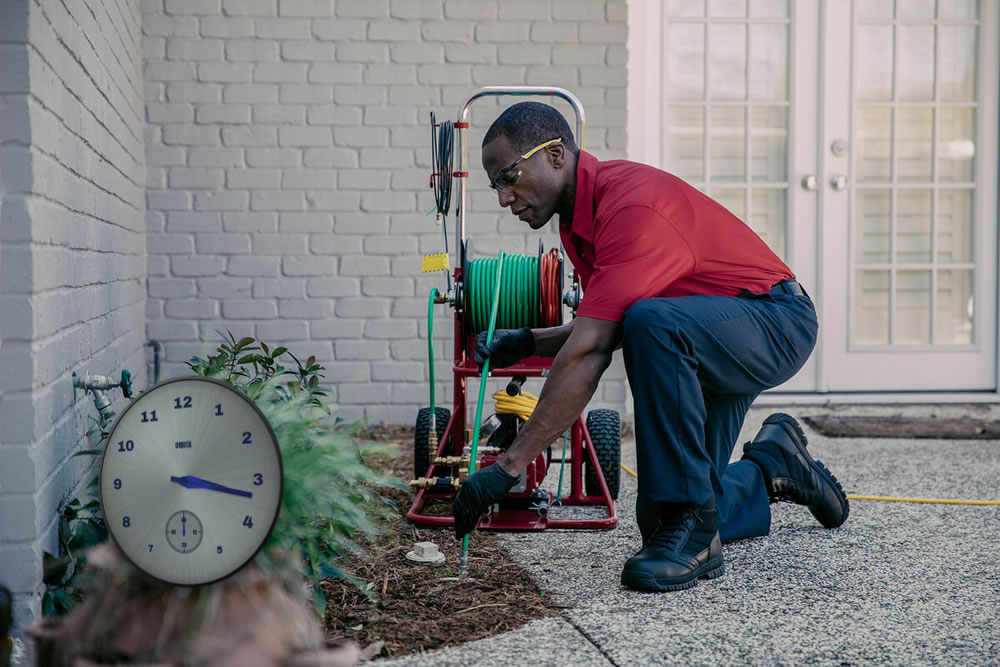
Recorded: h=3 m=17
